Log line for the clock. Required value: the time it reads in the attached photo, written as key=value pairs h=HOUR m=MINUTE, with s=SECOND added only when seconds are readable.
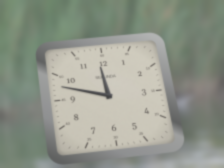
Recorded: h=11 m=48
